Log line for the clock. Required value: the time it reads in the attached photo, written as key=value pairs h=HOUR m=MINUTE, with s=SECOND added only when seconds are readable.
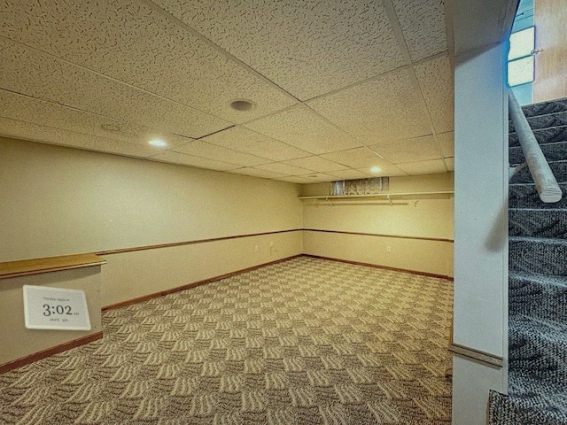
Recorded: h=3 m=2
